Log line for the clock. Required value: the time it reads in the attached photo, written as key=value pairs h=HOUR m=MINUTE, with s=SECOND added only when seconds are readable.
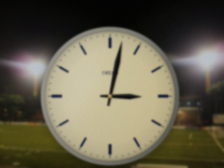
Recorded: h=3 m=2
